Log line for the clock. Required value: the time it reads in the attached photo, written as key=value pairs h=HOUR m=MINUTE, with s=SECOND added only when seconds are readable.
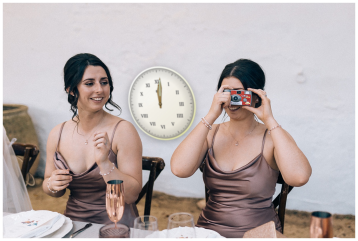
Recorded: h=12 m=1
